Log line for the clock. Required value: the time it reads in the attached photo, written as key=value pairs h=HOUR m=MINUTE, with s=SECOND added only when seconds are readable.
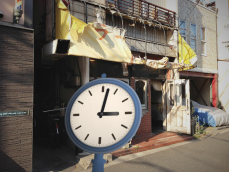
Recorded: h=3 m=2
